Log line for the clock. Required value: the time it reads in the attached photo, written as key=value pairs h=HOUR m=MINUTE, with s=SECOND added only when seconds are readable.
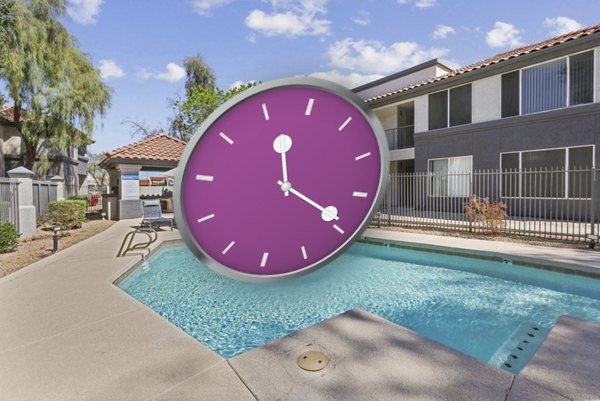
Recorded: h=11 m=19
